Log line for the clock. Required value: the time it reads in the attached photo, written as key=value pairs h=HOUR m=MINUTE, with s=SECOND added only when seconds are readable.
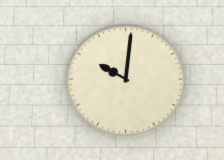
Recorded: h=10 m=1
